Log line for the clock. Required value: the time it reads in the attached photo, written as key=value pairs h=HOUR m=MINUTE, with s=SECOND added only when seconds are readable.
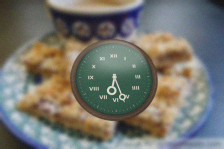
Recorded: h=6 m=27
